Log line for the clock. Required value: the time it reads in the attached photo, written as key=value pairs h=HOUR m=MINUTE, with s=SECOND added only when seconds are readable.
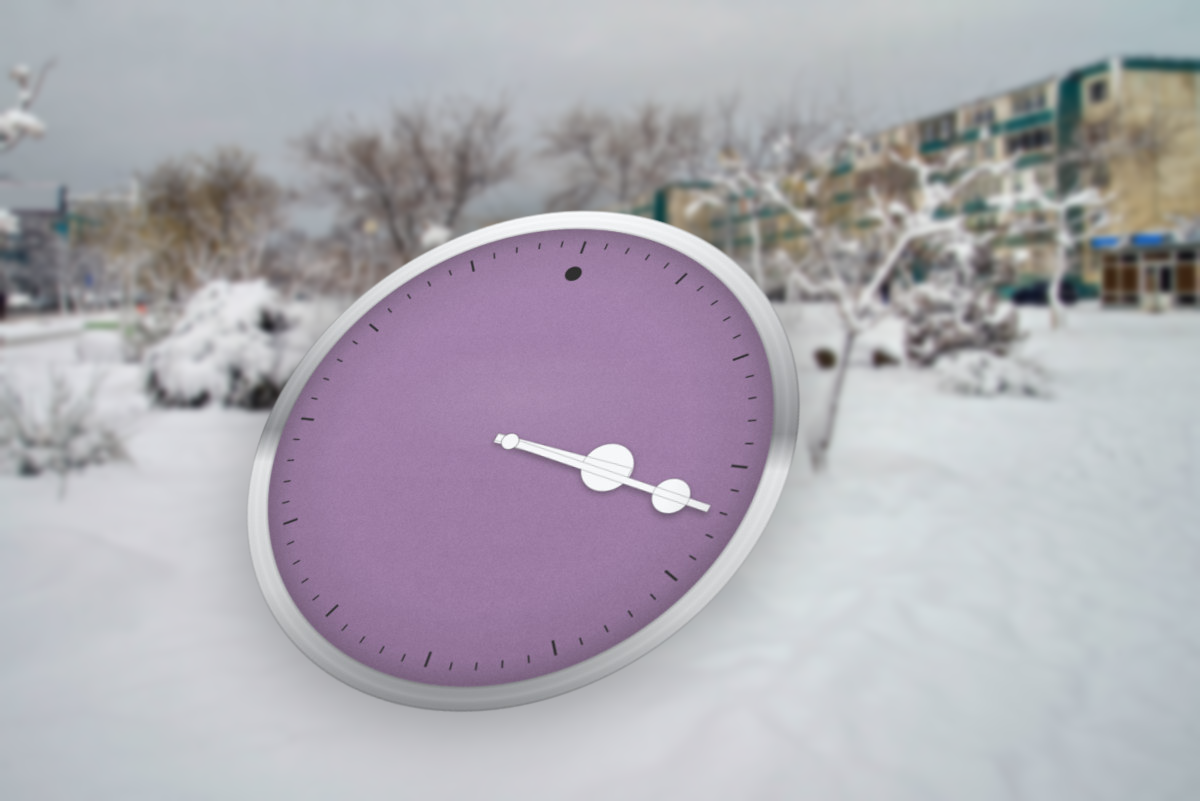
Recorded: h=3 m=17
